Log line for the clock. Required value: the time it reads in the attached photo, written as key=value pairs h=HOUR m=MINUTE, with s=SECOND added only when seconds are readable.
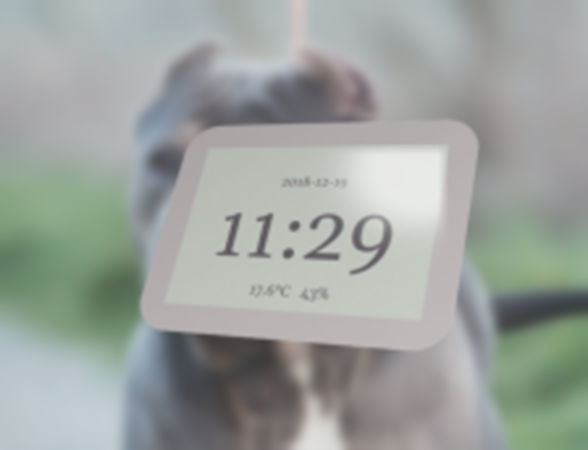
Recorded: h=11 m=29
